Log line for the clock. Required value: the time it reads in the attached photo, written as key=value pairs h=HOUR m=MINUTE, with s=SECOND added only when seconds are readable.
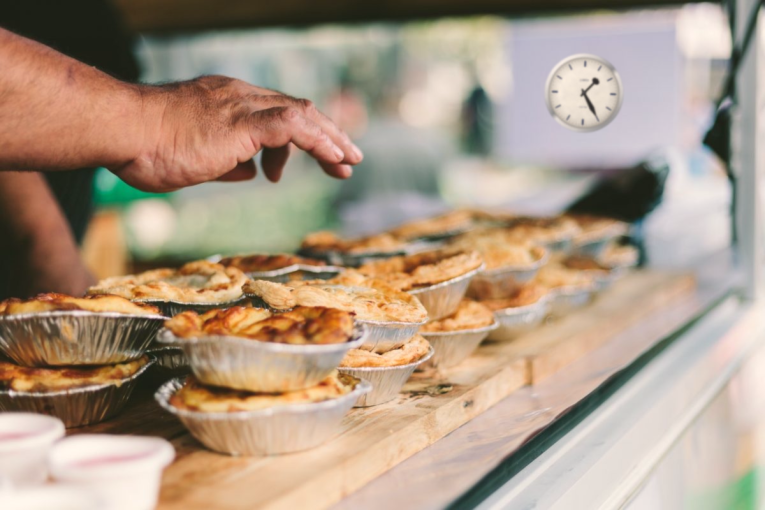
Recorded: h=1 m=25
